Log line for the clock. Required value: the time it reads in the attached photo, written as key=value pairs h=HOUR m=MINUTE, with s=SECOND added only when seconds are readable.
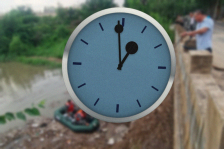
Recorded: h=12 m=59
